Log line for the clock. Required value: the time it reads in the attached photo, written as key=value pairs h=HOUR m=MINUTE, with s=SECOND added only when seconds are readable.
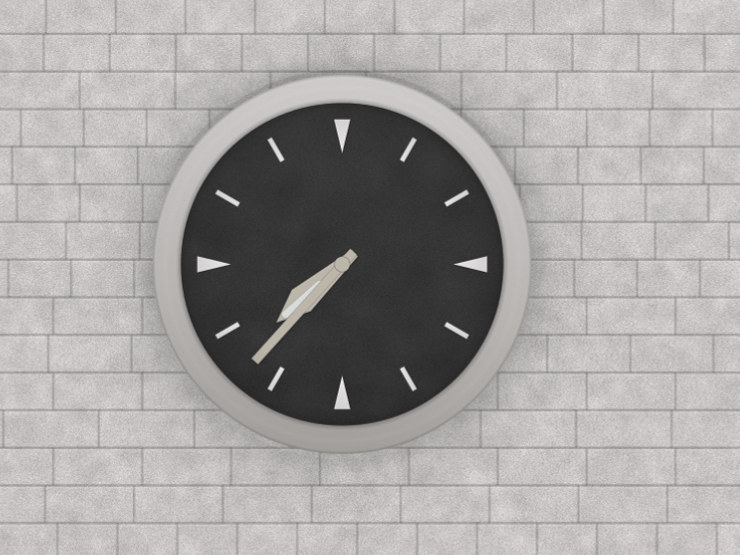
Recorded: h=7 m=37
